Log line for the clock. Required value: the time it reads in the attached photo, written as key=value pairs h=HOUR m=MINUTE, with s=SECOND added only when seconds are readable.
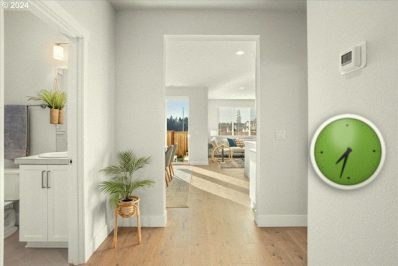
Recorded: h=7 m=33
